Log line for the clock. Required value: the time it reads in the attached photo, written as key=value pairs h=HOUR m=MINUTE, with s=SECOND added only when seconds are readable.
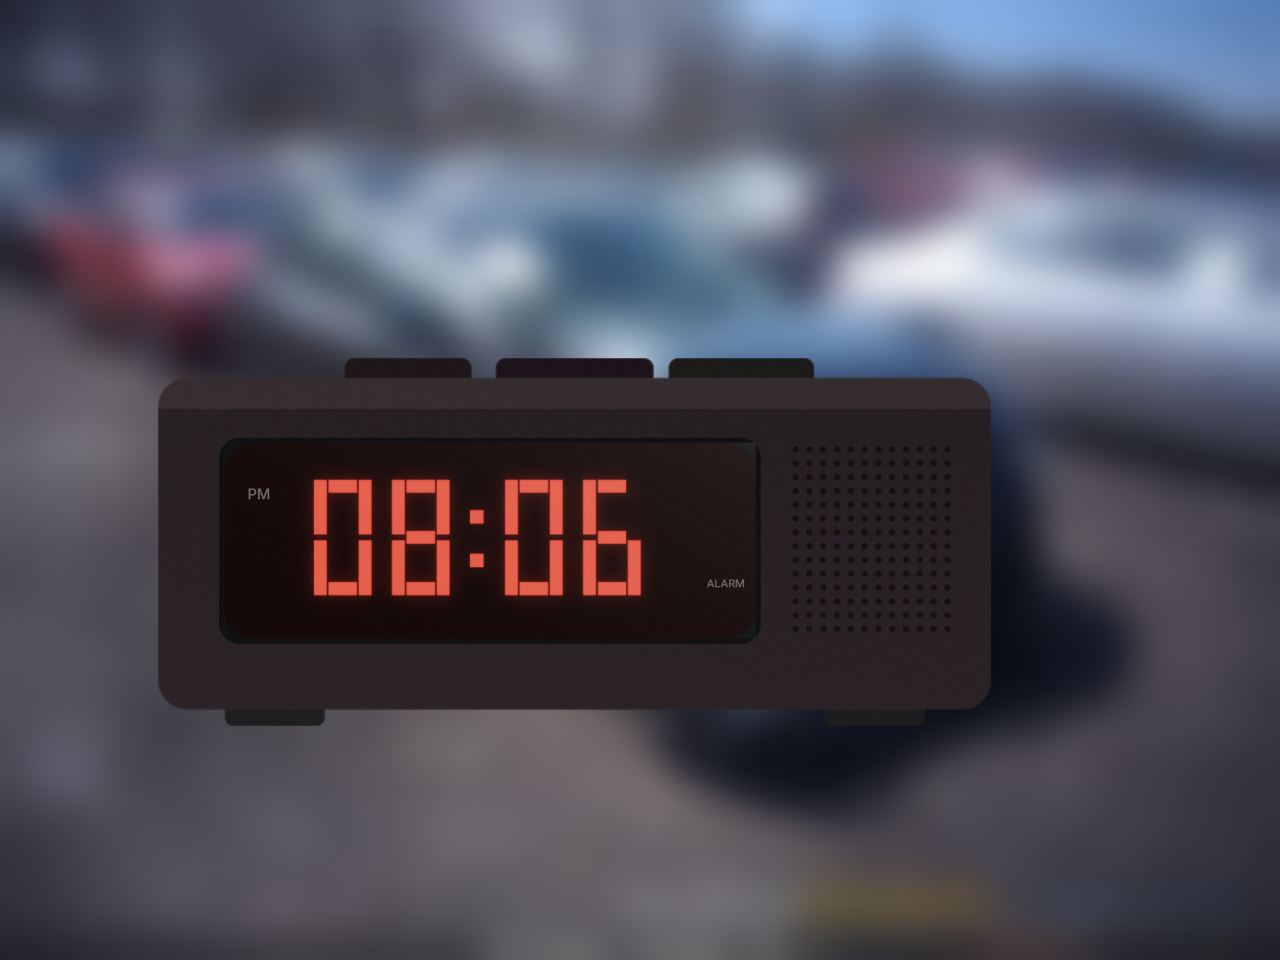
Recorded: h=8 m=6
